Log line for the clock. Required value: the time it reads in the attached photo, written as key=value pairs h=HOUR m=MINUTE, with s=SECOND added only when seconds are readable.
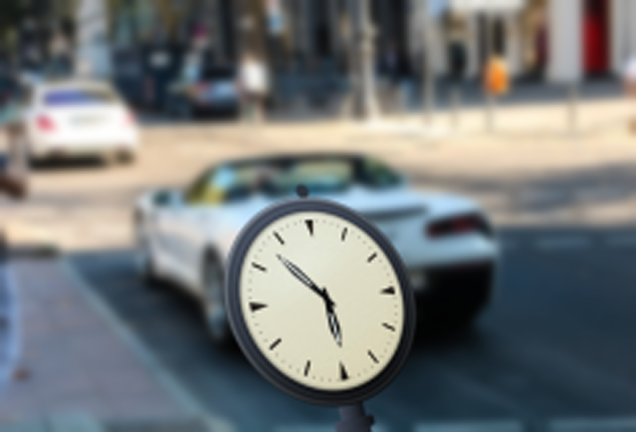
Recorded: h=5 m=53
